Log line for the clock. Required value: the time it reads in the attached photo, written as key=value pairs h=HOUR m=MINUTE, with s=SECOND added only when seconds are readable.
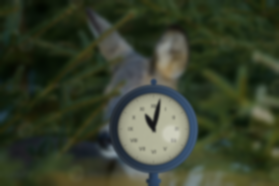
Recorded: h=11 m=2
